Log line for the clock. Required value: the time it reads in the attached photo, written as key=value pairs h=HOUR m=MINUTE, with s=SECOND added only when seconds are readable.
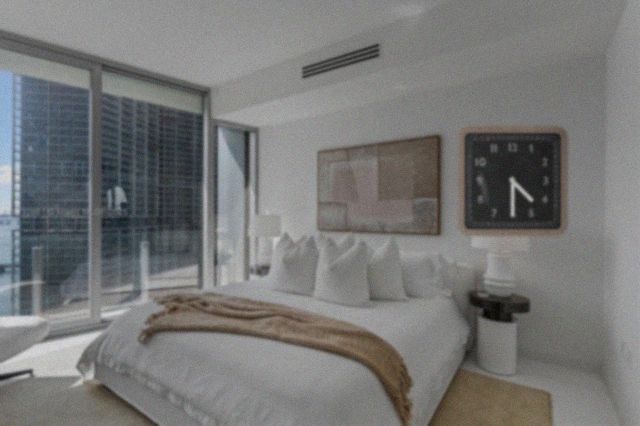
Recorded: h=4 m=30
